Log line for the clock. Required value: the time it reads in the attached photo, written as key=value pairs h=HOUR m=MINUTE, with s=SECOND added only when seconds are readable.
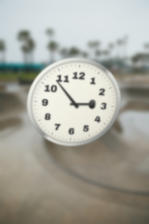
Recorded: h=2 m=53
